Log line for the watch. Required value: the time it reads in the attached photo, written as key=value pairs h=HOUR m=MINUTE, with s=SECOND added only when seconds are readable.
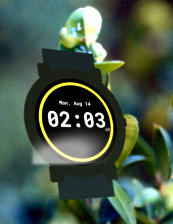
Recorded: h=2 m=3
